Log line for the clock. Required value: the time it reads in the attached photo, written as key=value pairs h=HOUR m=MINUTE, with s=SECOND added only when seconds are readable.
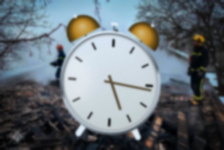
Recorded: h=5 m=16
